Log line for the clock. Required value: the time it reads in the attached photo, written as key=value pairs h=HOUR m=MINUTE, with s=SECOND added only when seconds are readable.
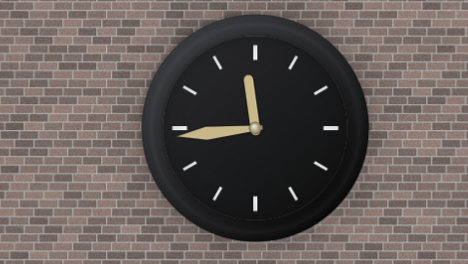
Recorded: h=11 m=44
